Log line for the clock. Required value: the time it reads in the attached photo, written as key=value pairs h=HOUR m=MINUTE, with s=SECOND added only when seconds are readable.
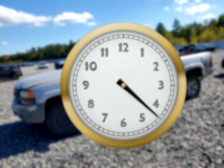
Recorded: h=4 m=22
